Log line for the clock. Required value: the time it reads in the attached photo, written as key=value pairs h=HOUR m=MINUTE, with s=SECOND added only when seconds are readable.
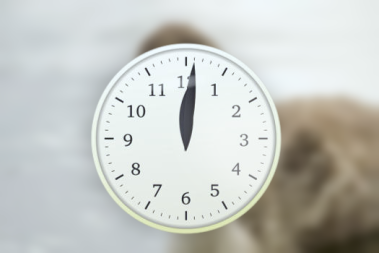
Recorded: h=12 m=1
